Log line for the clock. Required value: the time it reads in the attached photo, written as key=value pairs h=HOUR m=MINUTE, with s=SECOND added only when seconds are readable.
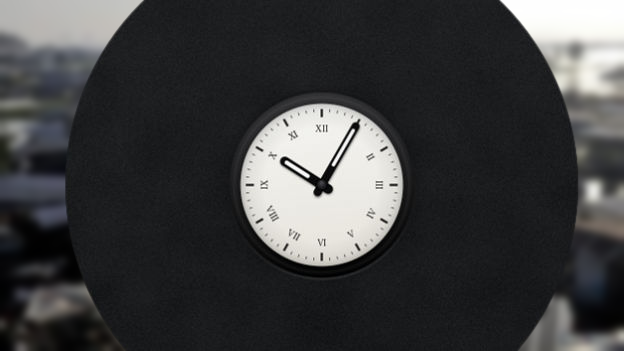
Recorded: h=10 m=5
